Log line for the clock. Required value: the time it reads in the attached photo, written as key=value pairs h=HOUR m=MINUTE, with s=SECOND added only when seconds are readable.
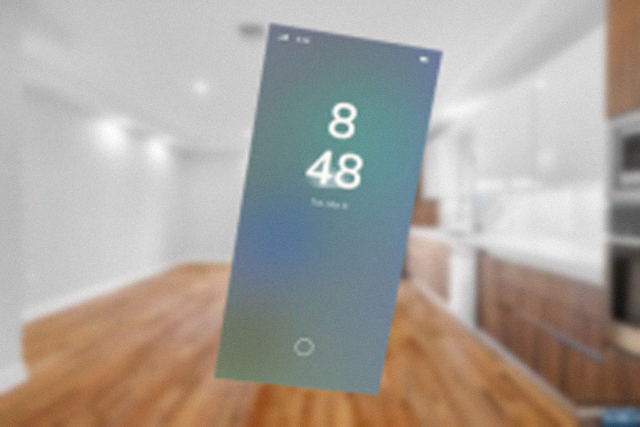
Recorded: h=8 m=48
